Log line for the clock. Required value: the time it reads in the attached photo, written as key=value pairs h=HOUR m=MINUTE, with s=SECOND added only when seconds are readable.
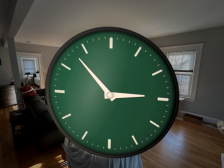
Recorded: h=2 m=53
